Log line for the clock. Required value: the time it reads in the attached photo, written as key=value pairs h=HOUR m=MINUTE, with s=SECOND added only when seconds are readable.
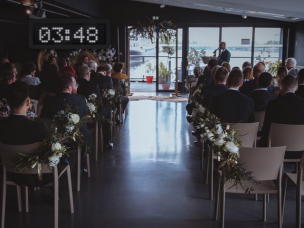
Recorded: h=3 m=48
